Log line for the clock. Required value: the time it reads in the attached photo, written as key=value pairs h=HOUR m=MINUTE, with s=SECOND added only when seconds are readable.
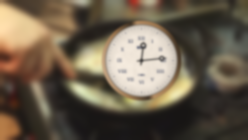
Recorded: h=12 m=14
